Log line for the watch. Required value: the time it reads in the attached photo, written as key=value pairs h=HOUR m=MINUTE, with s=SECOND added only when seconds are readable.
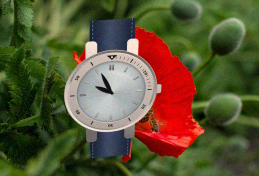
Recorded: h=9 m=56
